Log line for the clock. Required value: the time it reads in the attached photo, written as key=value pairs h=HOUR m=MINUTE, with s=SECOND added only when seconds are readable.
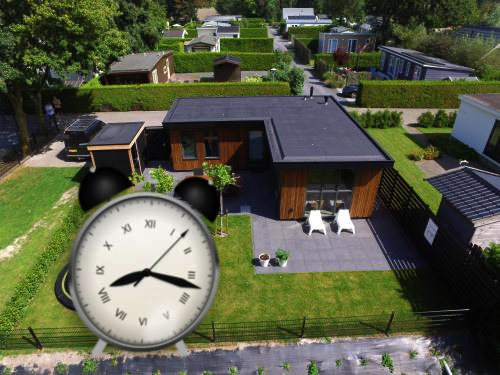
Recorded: h=8 m=17 s=7
